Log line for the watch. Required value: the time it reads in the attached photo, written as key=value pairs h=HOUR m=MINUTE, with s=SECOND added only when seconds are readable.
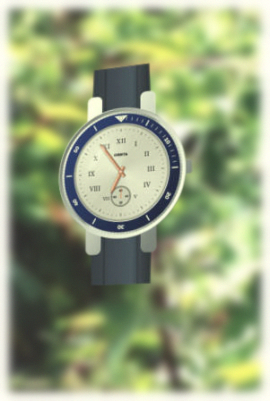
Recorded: h=6 m=54
